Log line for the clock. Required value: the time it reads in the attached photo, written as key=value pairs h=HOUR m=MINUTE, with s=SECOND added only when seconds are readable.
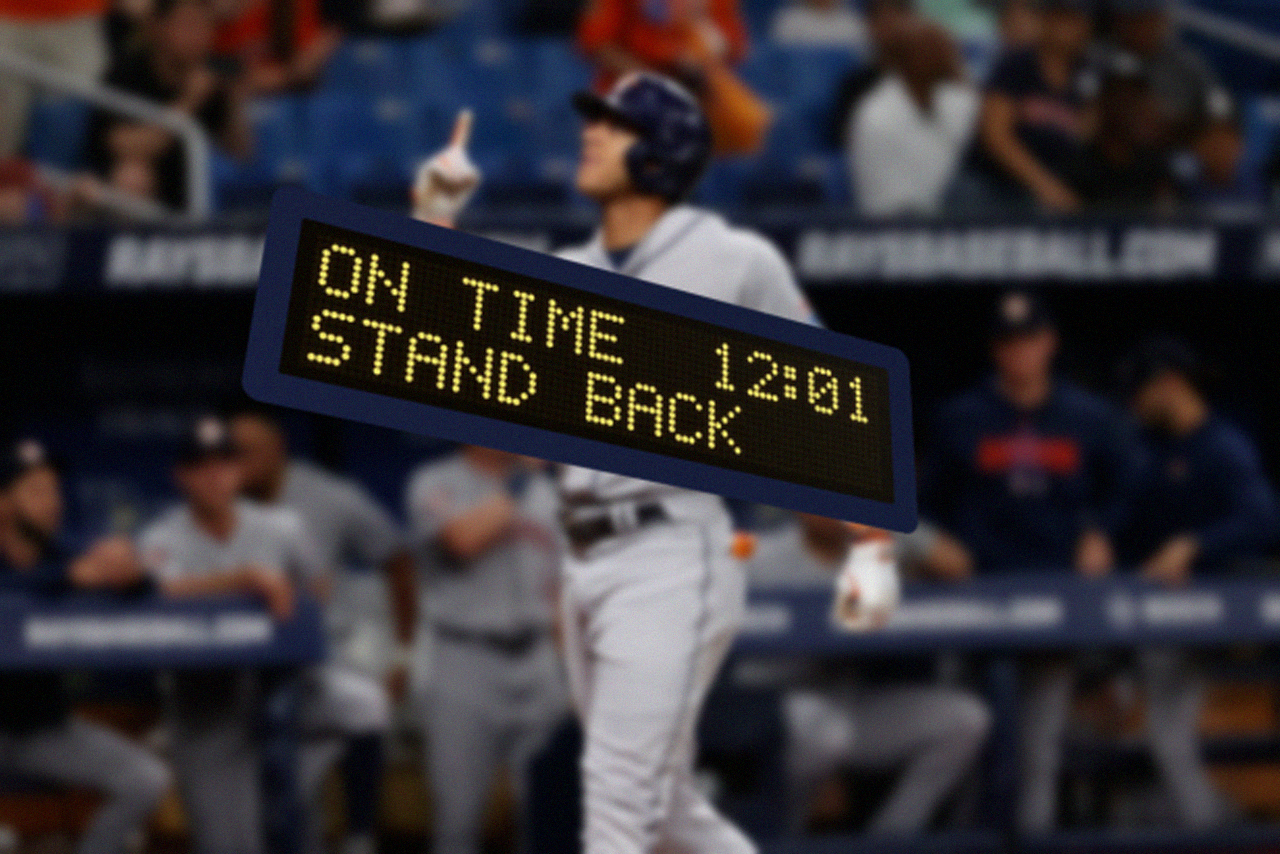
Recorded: h=12 m=1
